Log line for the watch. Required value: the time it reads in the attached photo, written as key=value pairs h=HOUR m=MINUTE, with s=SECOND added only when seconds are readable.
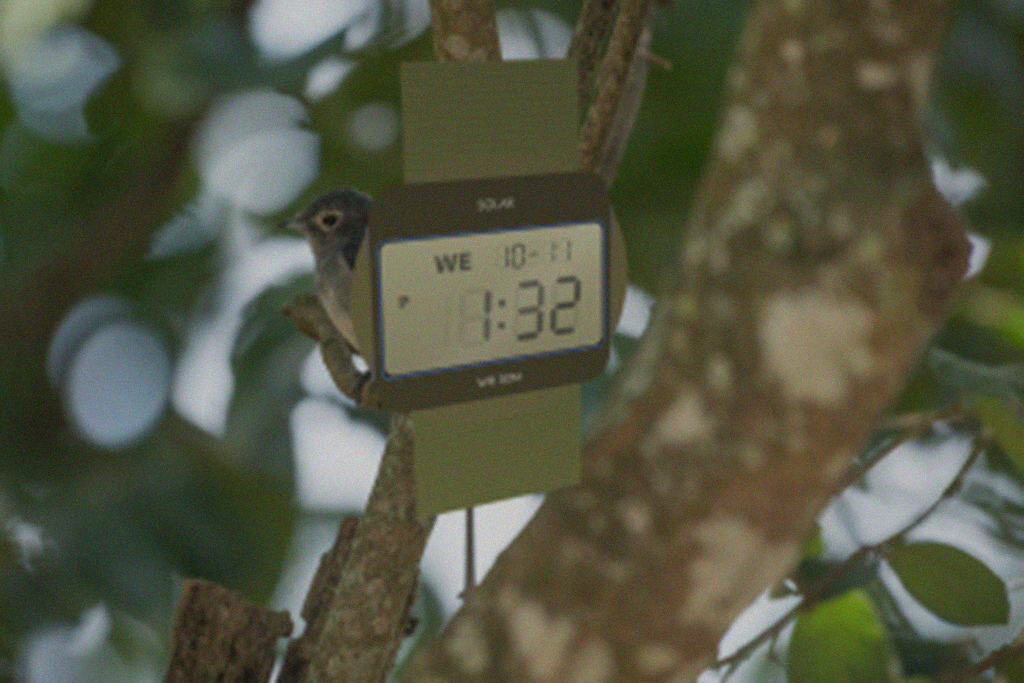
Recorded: h=1 m=32
